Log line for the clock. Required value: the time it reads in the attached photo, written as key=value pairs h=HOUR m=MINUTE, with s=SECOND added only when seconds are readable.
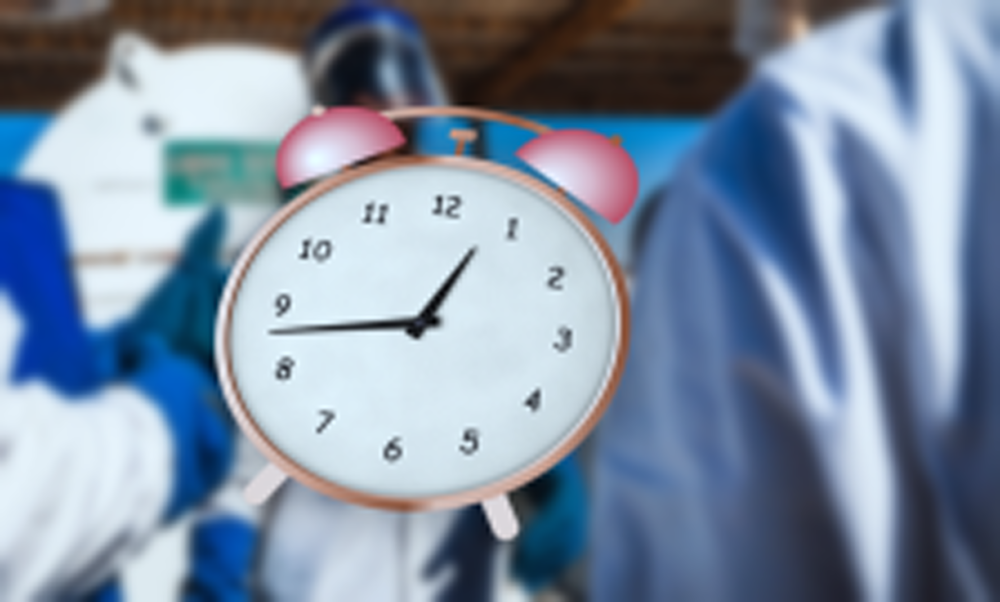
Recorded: h=12 m=43
